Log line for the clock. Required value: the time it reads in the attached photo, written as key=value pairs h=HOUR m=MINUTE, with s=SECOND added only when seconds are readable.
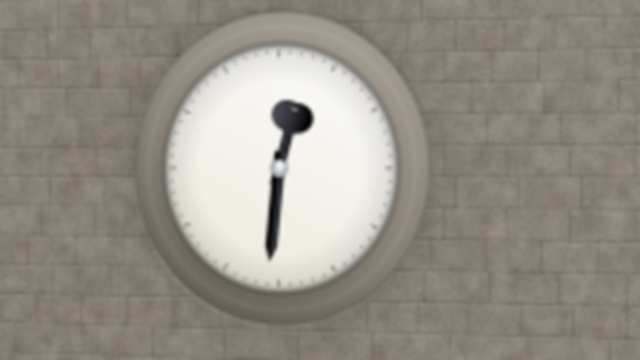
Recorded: h=12 m=31
